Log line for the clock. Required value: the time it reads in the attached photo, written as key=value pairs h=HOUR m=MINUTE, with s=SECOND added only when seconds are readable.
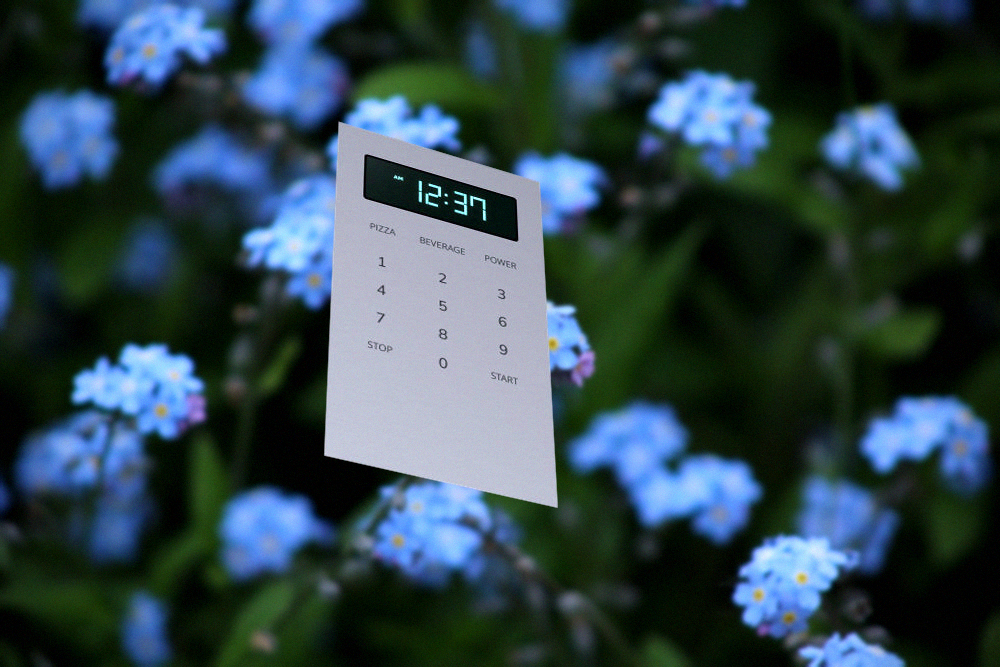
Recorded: h=12 m=37
